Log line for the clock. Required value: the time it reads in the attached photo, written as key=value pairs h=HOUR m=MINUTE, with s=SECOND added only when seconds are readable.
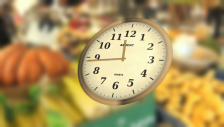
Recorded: h=11 m=44
